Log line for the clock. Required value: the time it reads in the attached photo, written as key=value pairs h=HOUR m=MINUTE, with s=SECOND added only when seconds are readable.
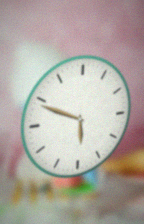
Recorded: h=5 m=49
